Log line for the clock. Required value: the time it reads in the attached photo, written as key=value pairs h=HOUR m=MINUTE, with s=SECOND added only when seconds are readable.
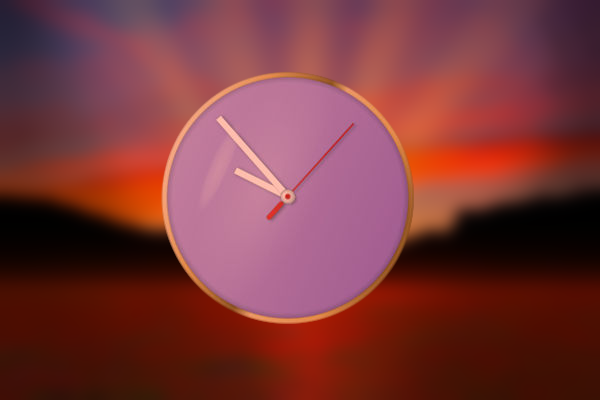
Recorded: h=9 m=53 s=7
